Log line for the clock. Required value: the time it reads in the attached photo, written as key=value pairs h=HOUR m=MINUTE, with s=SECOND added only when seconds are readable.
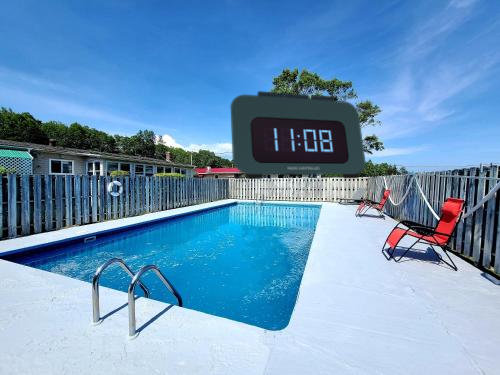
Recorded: h=11 m=8
